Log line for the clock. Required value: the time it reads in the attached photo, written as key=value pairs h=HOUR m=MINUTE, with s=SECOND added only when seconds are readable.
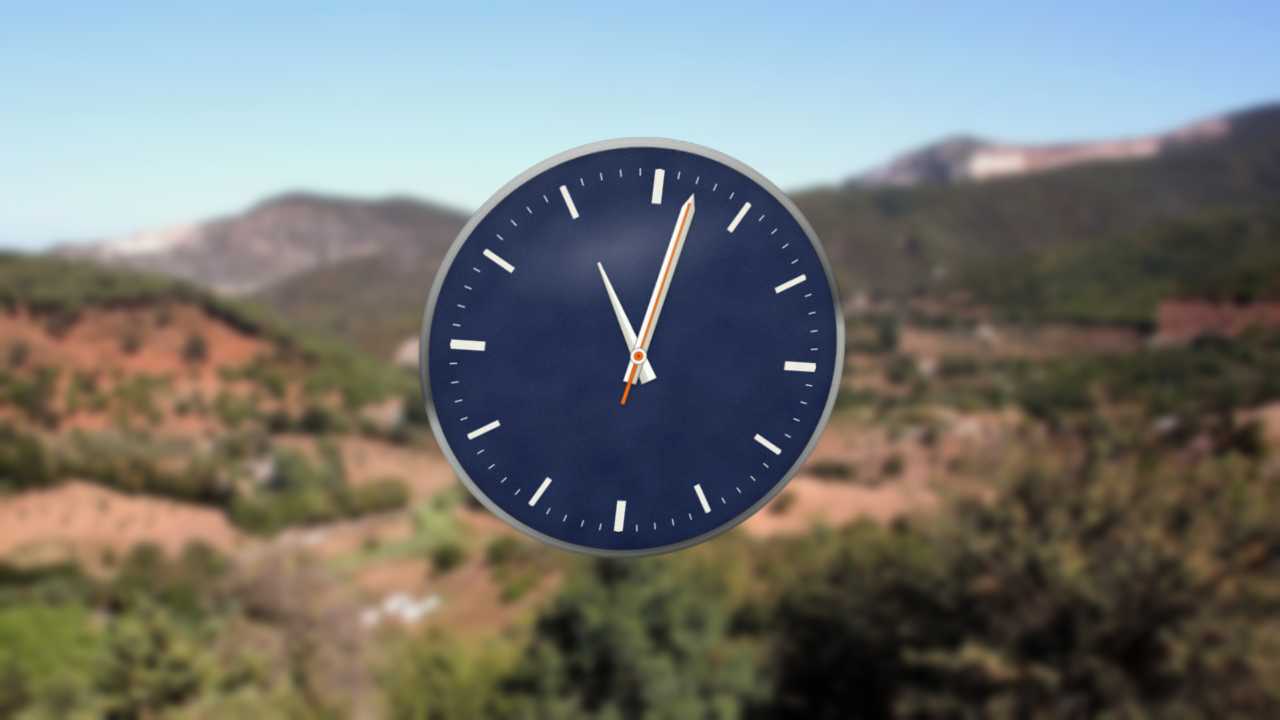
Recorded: h=11 m=2 s=2
